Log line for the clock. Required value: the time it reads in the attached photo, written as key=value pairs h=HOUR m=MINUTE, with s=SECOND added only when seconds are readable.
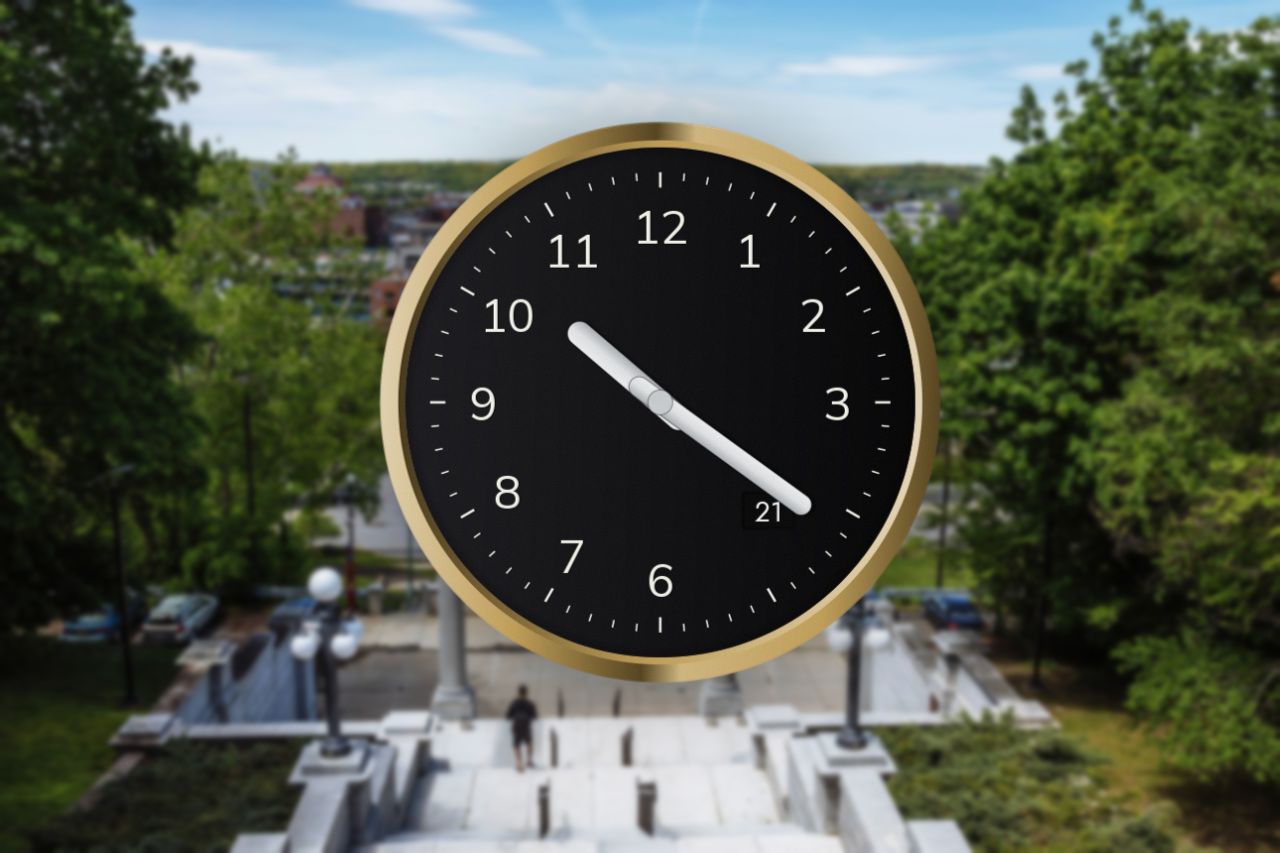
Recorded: h=10 m=21
